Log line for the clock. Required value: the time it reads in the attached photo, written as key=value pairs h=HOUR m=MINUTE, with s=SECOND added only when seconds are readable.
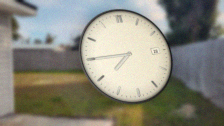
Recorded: h=7 m=45
